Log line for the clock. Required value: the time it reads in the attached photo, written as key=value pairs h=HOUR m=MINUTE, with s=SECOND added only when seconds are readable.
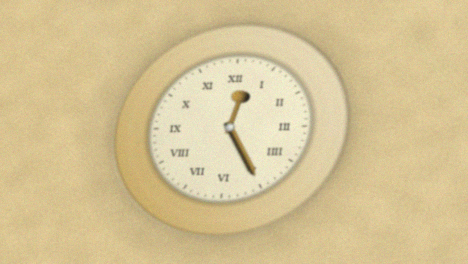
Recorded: h=12 m=25
